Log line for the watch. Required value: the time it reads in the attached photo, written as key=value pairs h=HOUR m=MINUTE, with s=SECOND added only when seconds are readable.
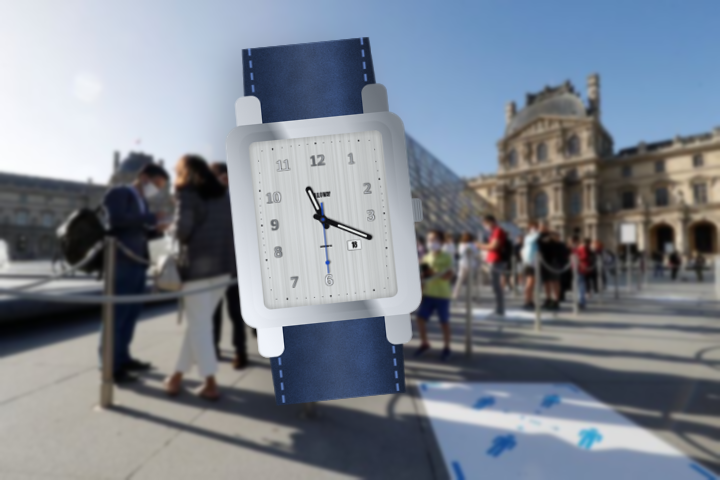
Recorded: h=11 m=19 s=30
